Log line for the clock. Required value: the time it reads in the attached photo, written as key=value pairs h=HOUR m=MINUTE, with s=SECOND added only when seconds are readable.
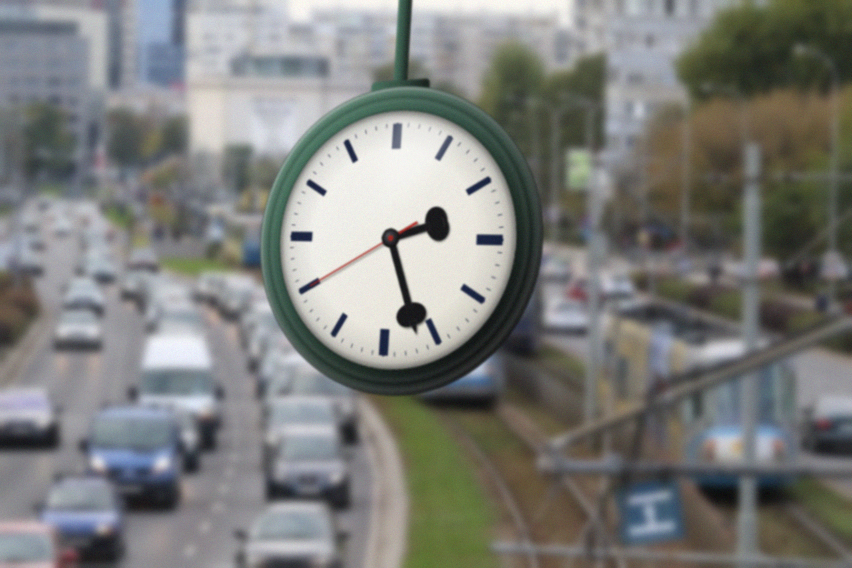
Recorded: h=2 m=26 s=40
